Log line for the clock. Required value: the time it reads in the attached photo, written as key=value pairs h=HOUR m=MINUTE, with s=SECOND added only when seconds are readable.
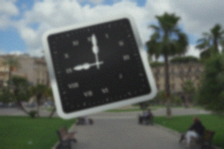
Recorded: h=9 m=1
